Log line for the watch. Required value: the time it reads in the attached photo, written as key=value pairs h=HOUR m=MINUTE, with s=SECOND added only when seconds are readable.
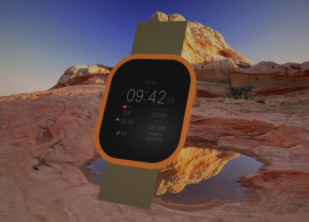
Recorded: h=9 m=42
